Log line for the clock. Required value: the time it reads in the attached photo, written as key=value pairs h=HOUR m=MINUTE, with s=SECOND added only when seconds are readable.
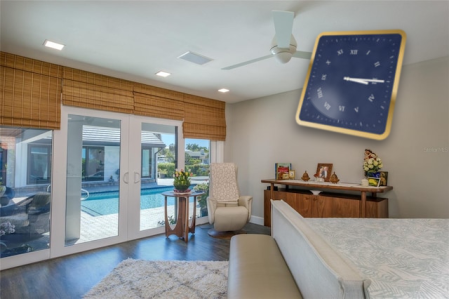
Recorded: h=3 m=15
